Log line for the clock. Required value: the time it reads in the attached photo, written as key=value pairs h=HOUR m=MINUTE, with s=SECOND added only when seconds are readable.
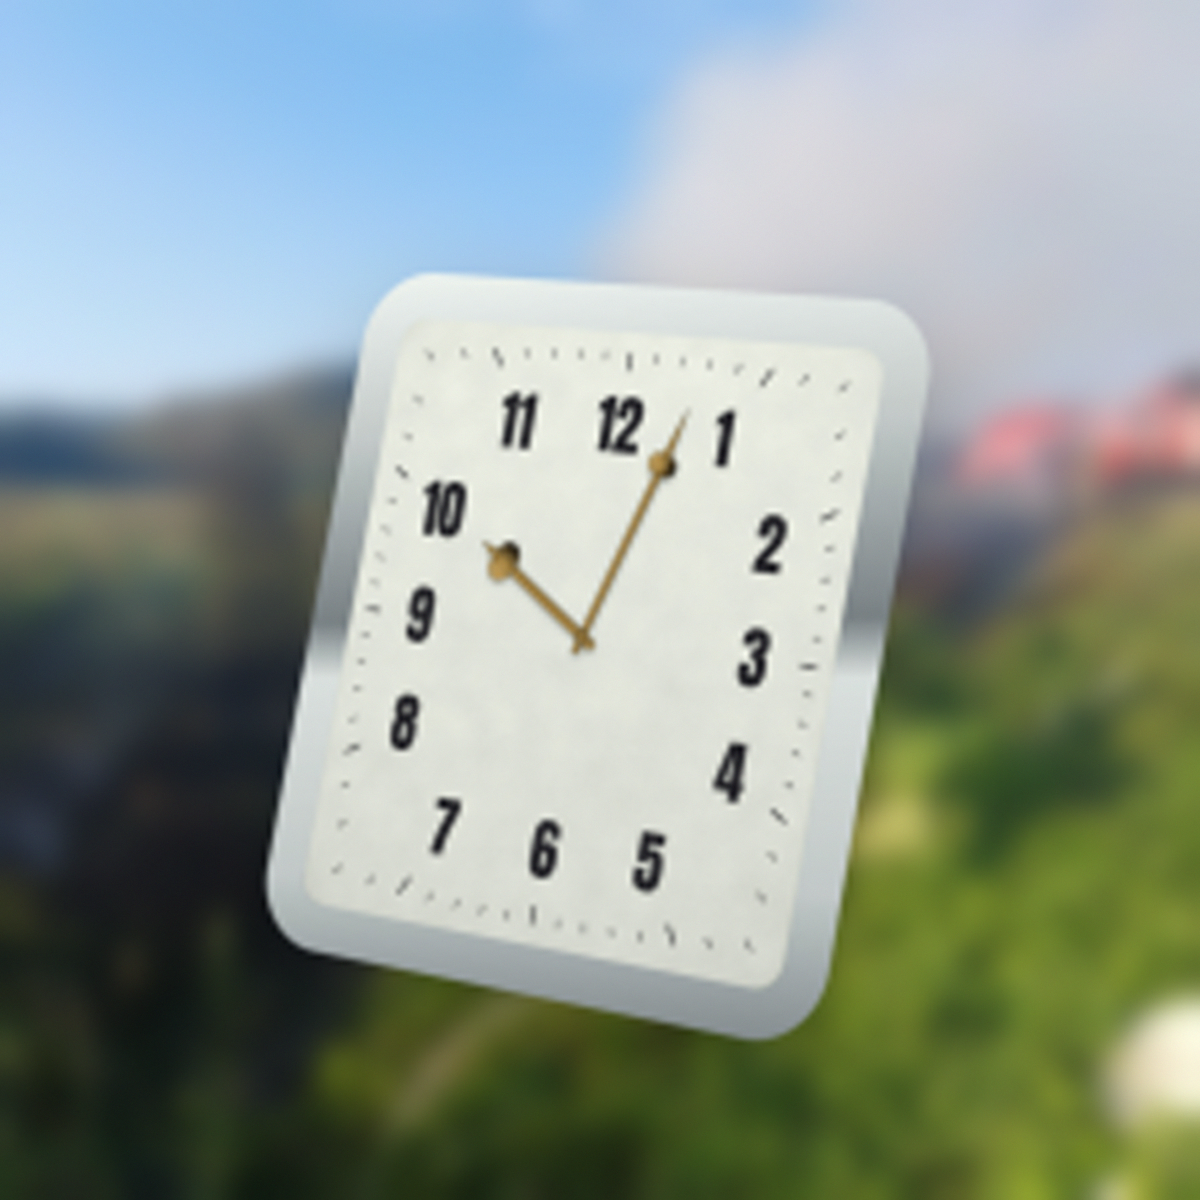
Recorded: h=10 m=3
